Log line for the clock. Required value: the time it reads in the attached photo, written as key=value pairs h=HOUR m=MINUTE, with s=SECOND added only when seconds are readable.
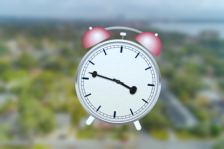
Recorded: h=3 m=47
